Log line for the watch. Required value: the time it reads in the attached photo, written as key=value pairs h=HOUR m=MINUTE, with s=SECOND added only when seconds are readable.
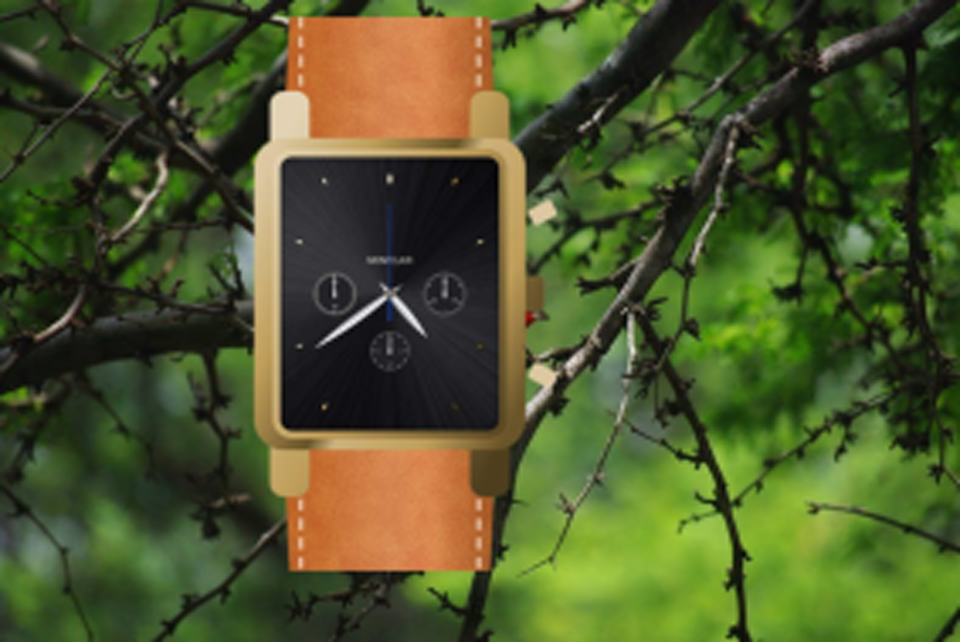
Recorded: h=4 m=39
